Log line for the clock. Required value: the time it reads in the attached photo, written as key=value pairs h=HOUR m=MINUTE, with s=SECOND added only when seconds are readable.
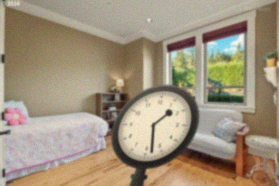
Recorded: h=1 m=28
